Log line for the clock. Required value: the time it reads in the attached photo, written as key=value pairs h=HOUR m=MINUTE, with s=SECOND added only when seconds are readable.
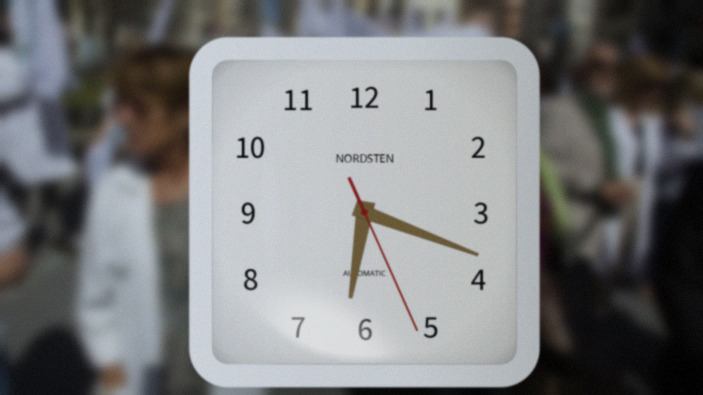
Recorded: h=6 m=18 s=26
